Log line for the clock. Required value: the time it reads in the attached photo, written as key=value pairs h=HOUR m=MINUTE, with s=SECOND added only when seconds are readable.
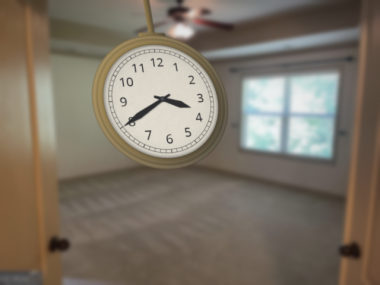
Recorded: h=3 m=40
